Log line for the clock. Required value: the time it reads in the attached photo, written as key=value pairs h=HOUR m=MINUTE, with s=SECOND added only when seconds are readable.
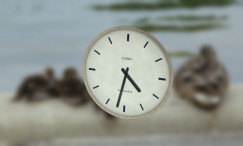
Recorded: h=4 m=32
